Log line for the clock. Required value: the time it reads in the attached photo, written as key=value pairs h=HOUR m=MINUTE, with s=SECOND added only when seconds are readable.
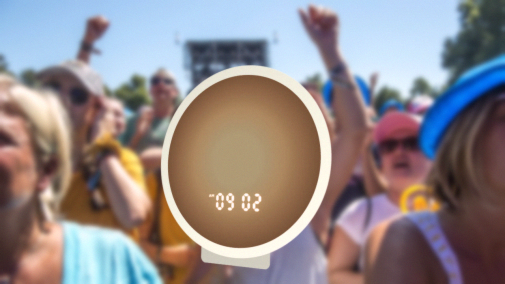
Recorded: h=9 m=2
